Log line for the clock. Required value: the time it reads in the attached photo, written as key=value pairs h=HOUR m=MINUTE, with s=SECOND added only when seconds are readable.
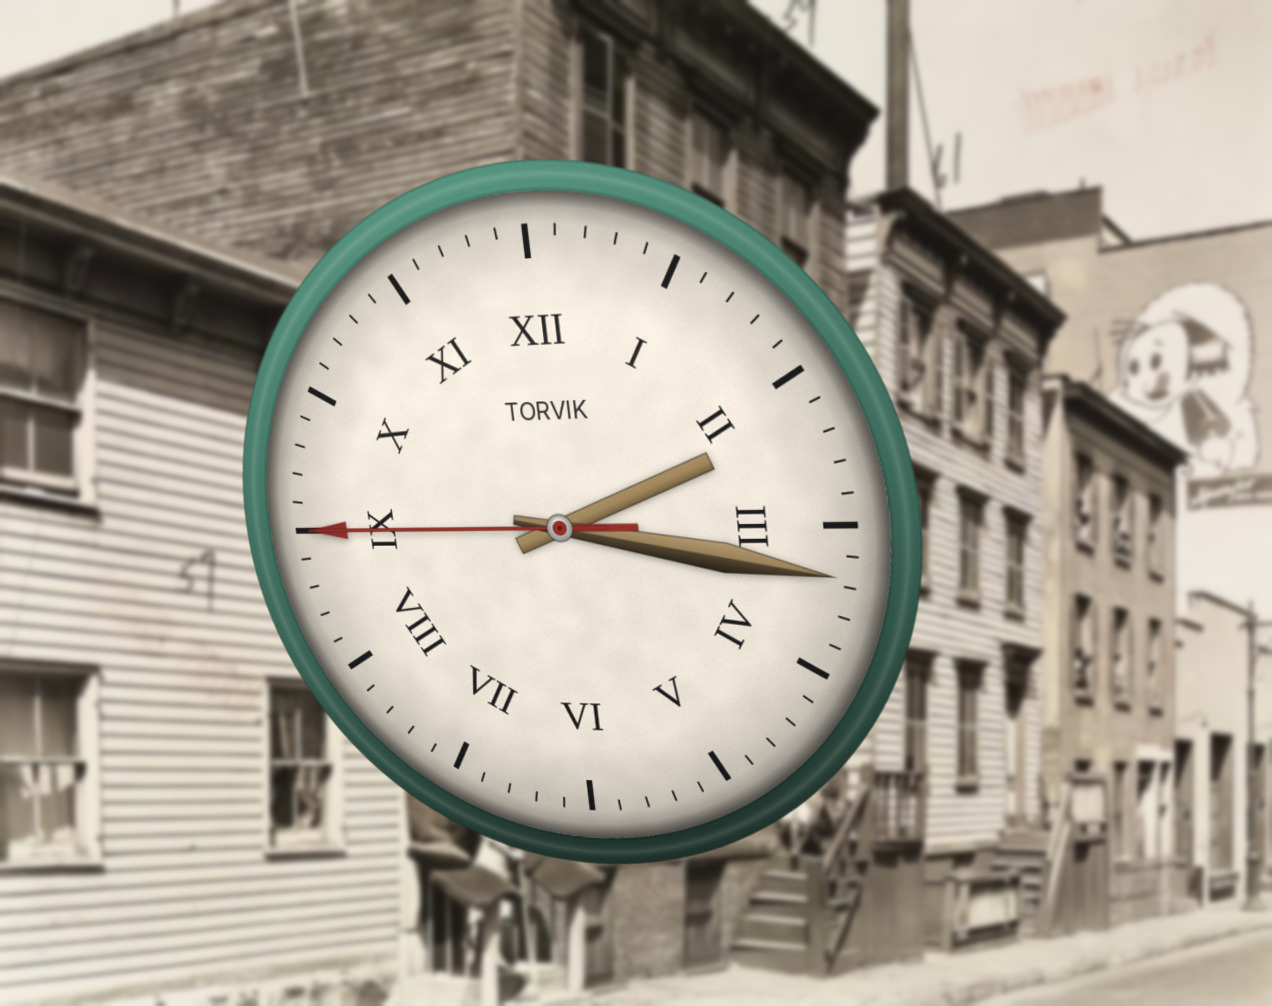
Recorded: h=2 m=16 s=45
